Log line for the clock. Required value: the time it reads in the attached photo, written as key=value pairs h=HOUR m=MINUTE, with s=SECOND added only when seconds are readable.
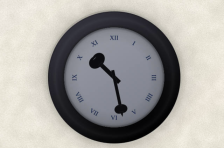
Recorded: h=10 m=28
